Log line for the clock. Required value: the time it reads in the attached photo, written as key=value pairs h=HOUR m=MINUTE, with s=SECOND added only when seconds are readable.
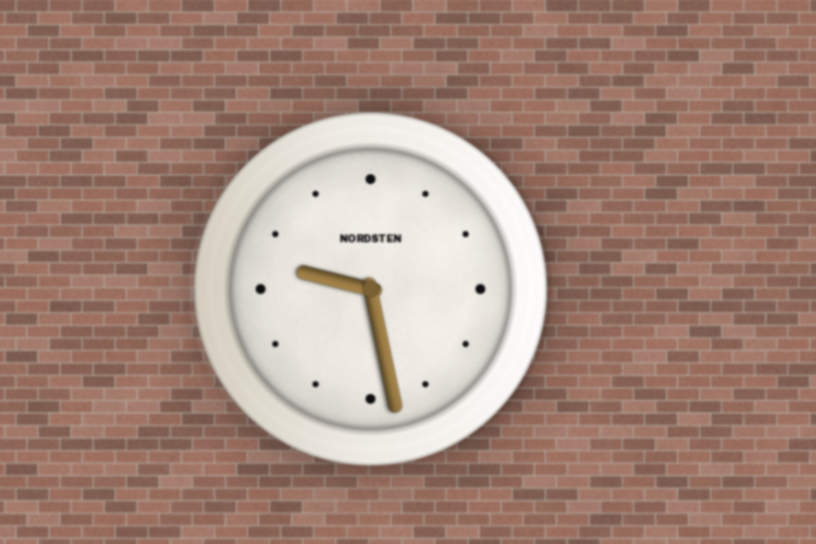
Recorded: h=9 m=28
